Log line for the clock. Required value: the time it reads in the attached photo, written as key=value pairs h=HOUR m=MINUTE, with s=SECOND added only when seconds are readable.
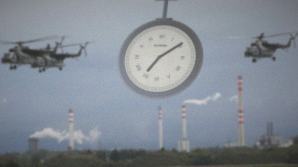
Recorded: h=7 m=9
